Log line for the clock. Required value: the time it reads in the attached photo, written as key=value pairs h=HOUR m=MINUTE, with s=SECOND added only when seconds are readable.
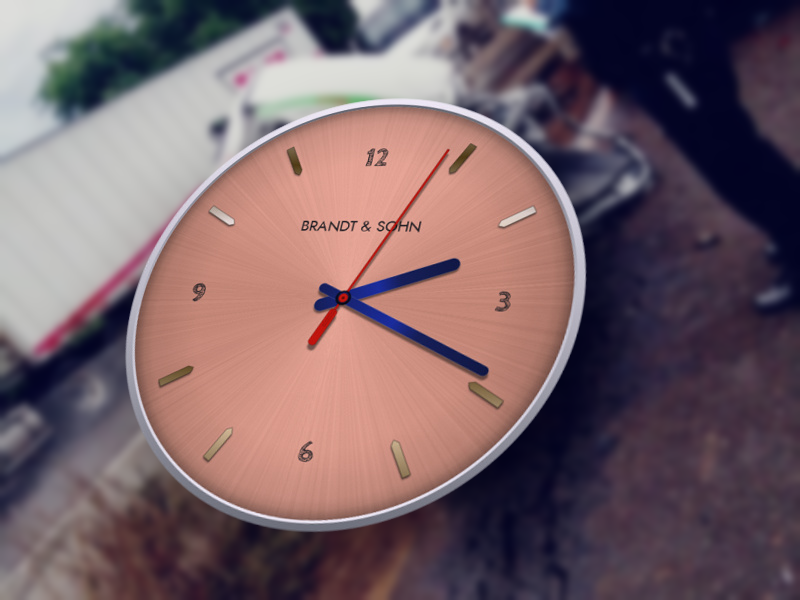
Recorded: h=2 m=19 s=4
